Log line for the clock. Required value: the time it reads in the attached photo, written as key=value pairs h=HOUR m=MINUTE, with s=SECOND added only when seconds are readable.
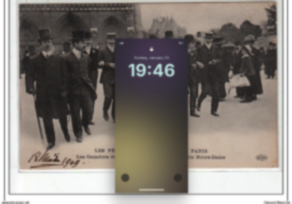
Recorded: h=19 m=46
